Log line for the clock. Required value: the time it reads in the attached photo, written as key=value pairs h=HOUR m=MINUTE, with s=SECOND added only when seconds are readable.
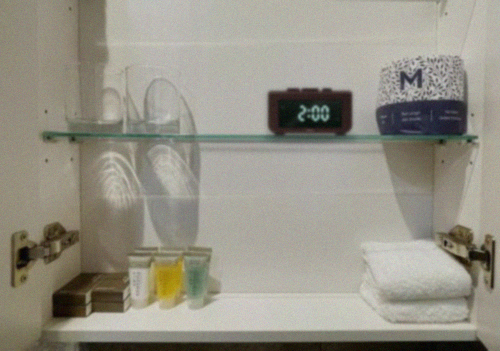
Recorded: h=2 m=0
